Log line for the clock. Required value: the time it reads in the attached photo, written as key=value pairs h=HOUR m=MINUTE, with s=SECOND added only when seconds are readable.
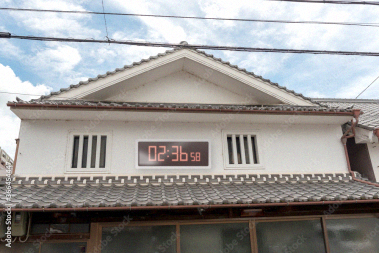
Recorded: h=2 m=36 s=58
